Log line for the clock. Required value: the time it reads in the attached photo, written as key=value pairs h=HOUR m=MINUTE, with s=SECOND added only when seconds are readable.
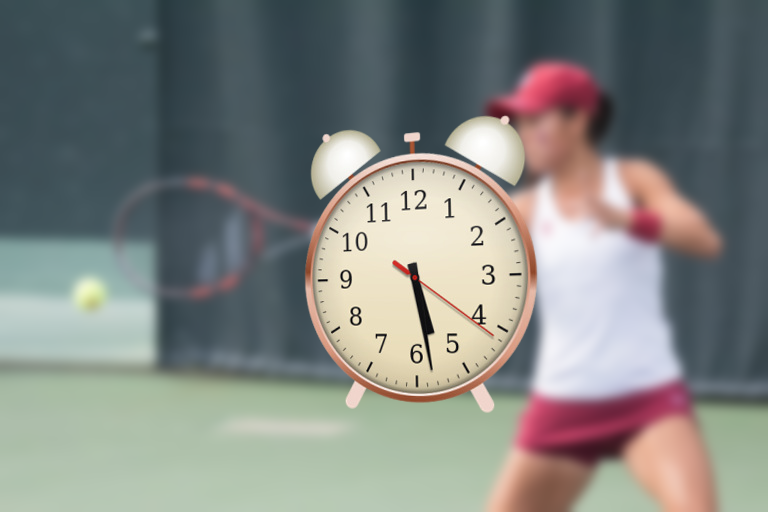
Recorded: h=5 m=28 s=21
